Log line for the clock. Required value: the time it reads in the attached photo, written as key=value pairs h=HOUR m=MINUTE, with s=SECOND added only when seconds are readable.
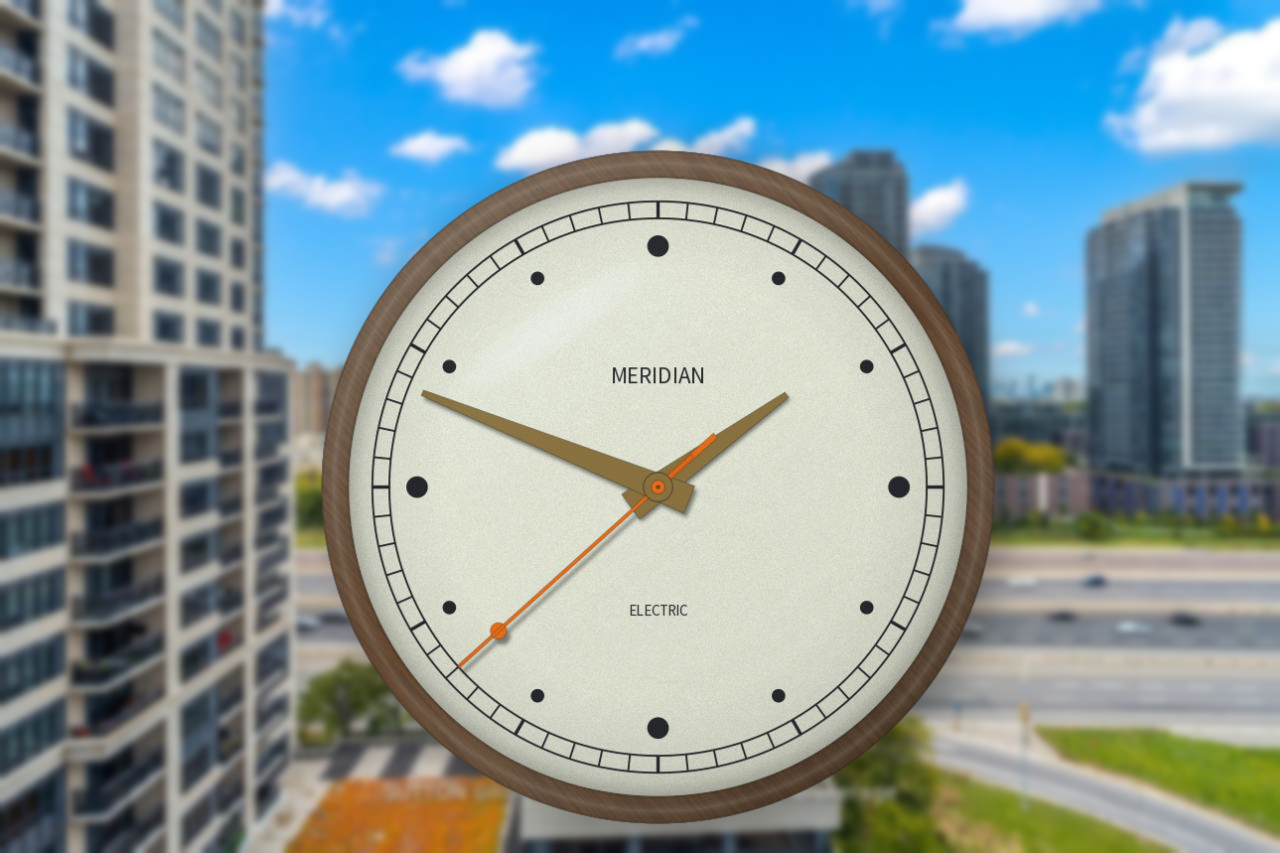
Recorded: h=1 m=48 s=38
